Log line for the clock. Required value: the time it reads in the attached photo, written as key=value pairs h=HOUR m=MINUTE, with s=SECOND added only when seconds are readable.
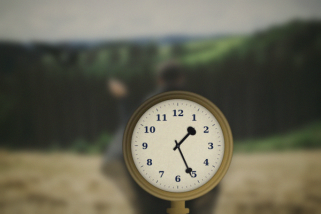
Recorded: h=1 m=26
